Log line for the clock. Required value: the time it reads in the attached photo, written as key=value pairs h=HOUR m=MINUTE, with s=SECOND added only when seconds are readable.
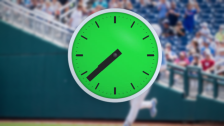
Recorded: h=7 m=38
